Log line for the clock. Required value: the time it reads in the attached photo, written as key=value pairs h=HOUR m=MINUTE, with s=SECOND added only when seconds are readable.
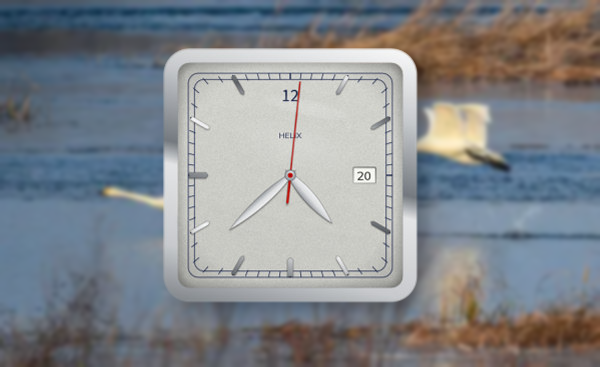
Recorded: h=4 m=38 s=1
